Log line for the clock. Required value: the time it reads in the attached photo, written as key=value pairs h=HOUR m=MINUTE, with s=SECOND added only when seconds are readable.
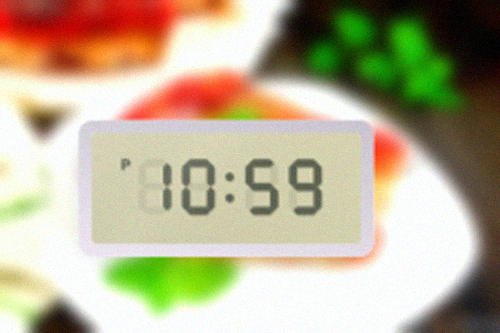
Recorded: h=10 m=59
